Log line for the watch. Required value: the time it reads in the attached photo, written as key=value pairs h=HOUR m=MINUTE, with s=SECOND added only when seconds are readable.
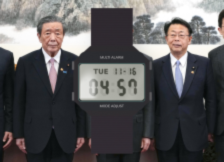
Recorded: h=4 m=57
